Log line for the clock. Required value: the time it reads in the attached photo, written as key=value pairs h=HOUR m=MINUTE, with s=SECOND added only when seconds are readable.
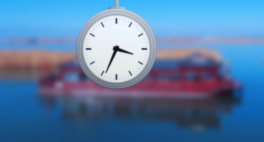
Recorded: h=3 m=34
